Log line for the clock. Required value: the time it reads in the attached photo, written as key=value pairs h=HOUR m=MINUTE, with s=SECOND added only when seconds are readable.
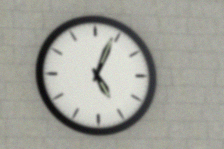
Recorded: h=5 m=4
